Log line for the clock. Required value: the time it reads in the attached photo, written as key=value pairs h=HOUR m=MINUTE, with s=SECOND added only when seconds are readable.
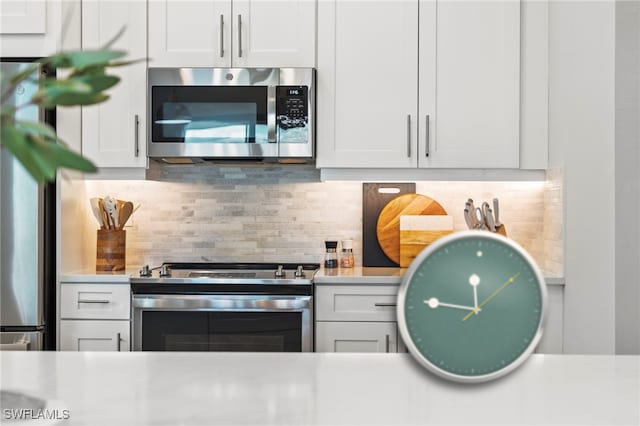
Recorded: h=11 m=46 s=8
